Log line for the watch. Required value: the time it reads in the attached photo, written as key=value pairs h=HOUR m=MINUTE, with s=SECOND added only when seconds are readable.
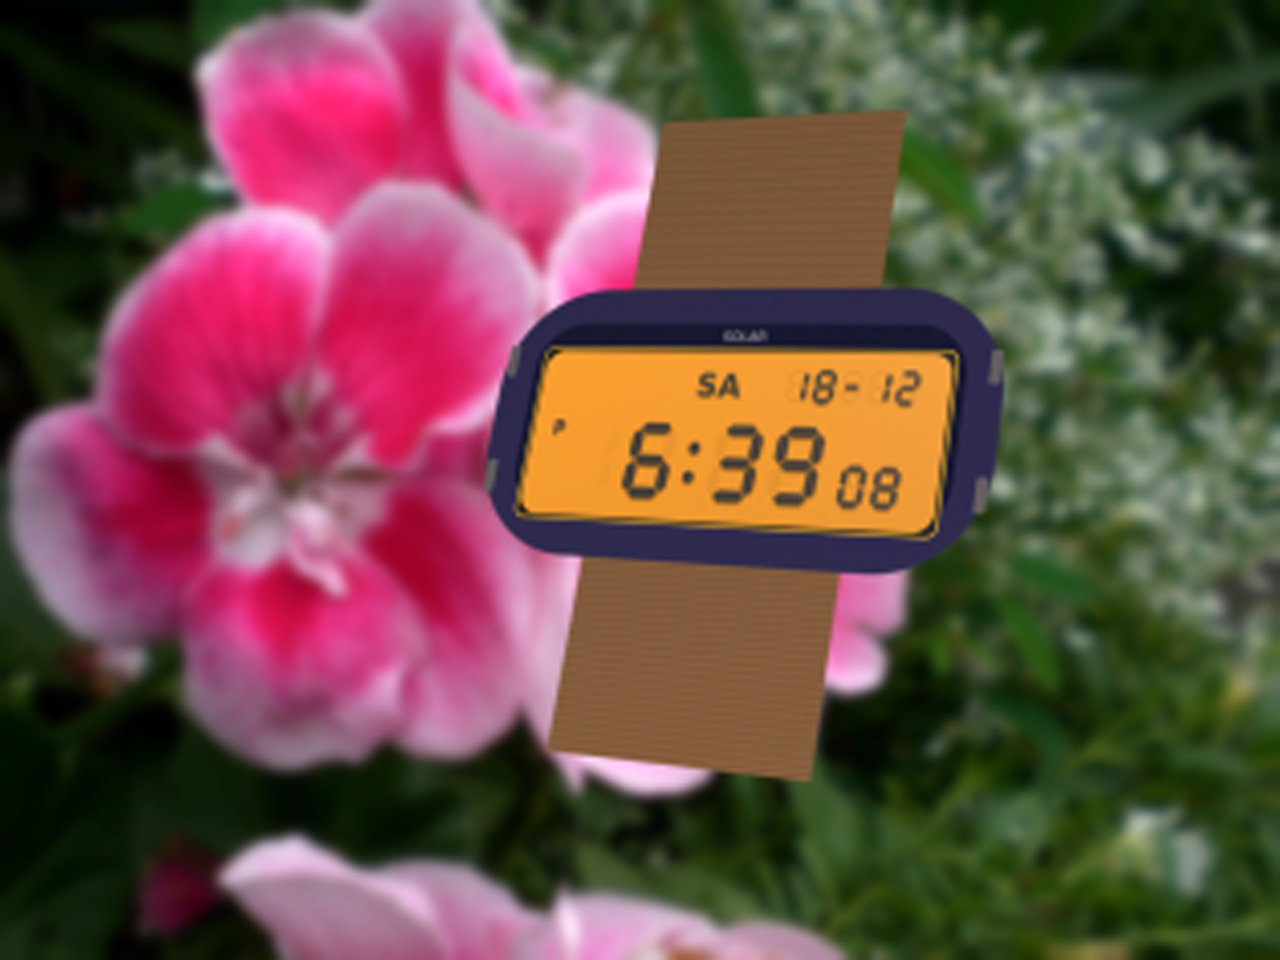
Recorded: h=6 m=39 s=8
